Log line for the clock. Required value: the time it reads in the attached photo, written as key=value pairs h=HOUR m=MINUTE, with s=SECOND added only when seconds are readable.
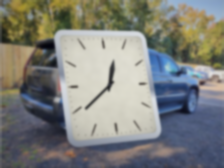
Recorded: h=12 m=39
